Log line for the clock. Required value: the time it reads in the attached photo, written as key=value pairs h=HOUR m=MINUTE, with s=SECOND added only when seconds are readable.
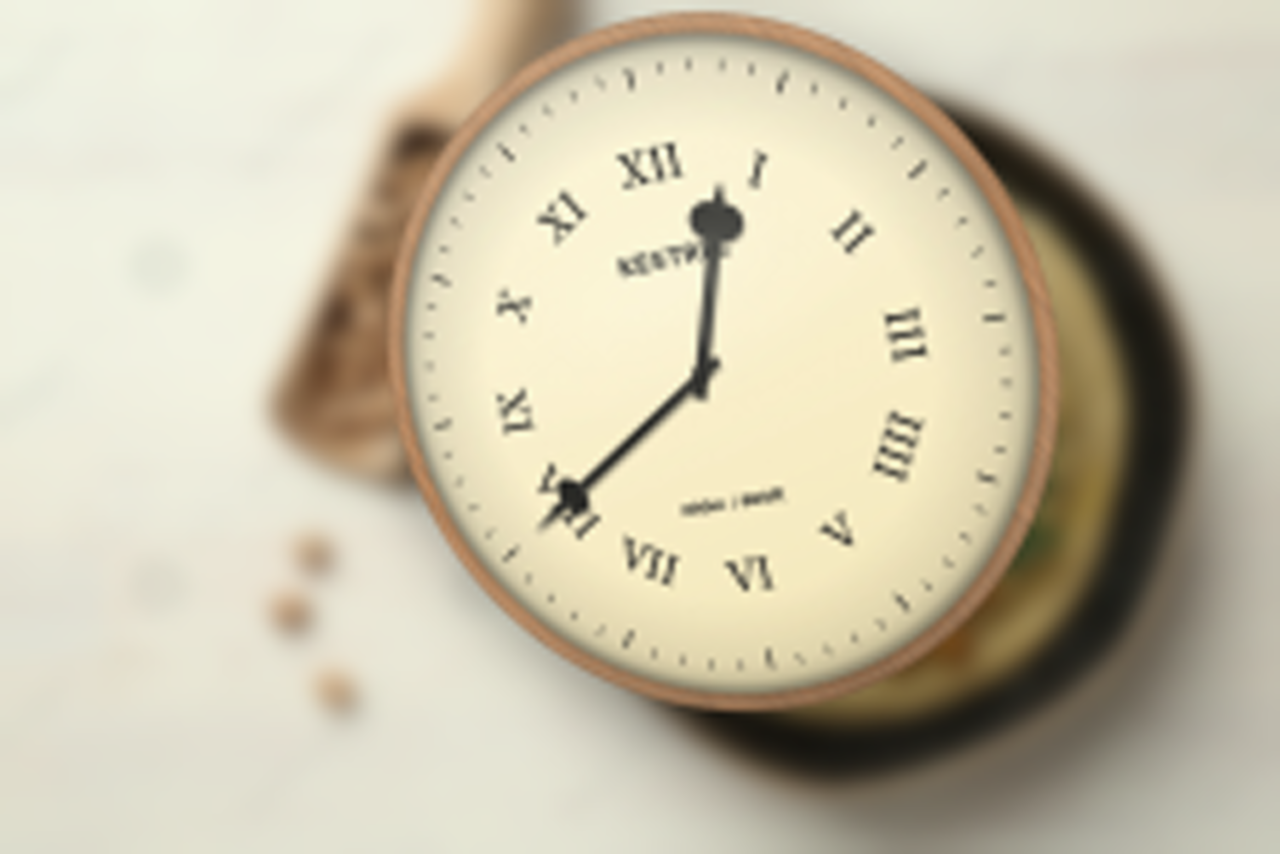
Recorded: h=12 m=40
